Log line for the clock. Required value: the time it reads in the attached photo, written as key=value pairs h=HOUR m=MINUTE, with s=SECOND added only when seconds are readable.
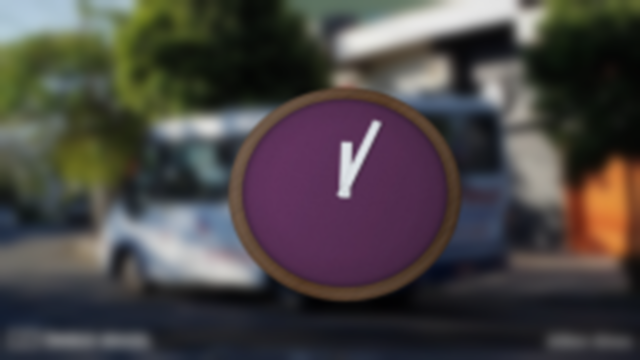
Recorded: h=12 m=4
